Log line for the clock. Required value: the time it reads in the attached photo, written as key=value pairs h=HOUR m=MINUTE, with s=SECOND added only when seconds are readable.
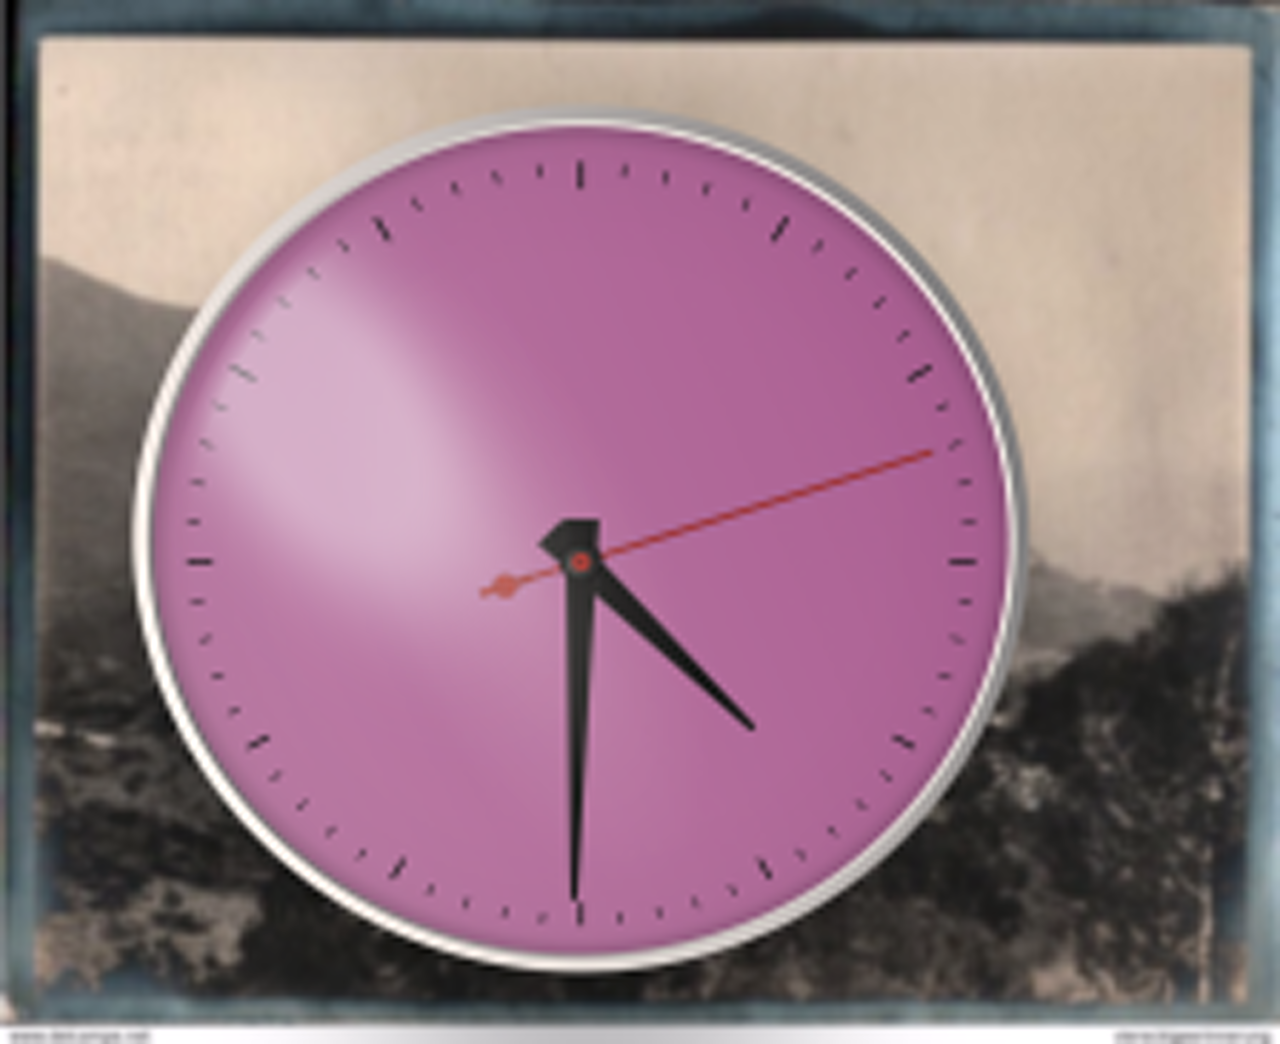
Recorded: h=4 m=30 s=12
